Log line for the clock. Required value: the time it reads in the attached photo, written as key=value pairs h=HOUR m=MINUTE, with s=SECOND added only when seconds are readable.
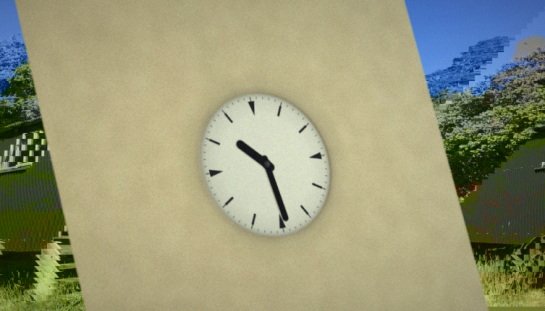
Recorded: h=10 m=29
